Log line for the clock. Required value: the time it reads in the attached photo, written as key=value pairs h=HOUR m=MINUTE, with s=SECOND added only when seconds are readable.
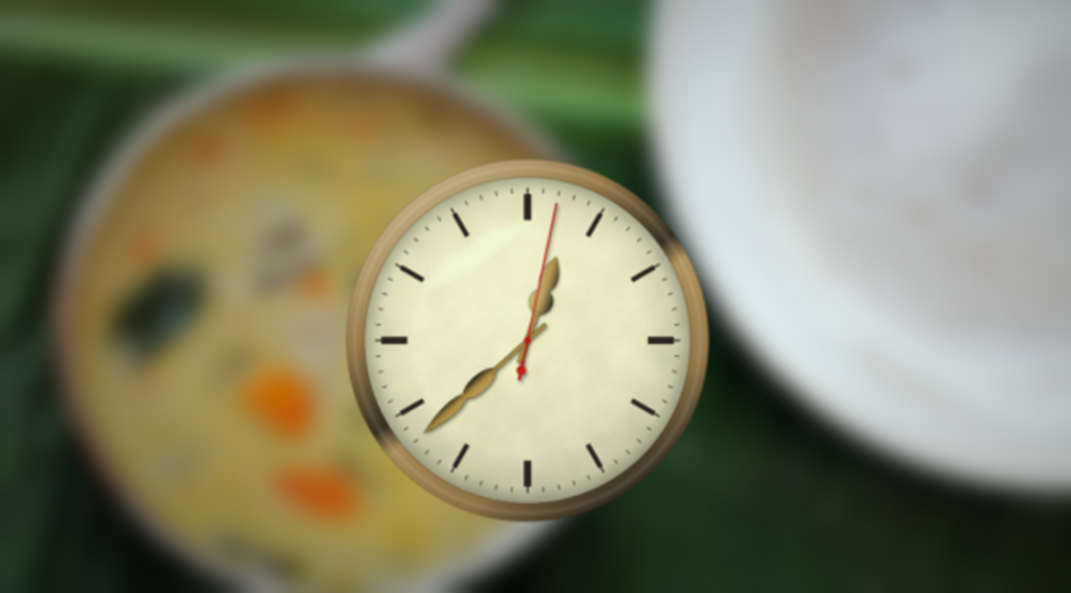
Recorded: h=12 m=38 s=2
